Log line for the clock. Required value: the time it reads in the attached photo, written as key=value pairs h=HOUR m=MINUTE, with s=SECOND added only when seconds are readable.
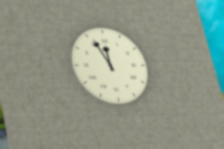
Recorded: h=11 m=56
